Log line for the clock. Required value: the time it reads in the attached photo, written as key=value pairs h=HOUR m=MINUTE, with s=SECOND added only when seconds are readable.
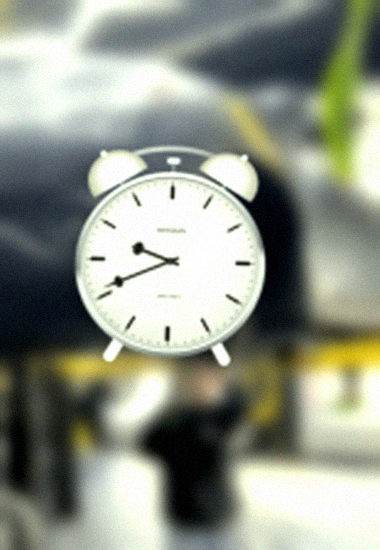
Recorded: h=9 m=41
